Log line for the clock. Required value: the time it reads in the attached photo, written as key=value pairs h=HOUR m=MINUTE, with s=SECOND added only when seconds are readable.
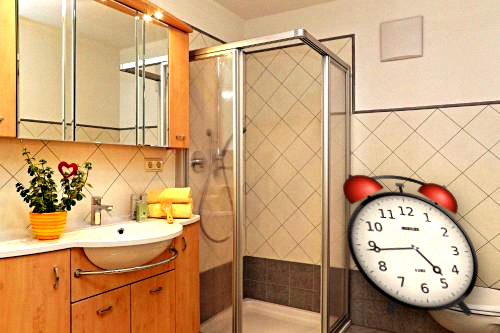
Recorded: h=4 m=44
